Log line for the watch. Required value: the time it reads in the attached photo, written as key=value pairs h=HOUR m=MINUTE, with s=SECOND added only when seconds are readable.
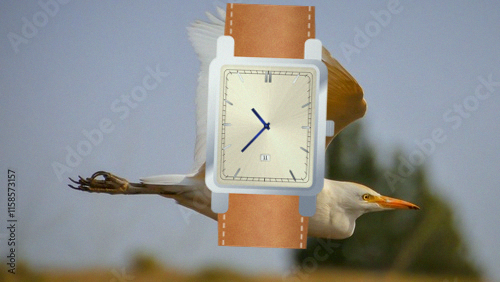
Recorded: h=10 m=37
